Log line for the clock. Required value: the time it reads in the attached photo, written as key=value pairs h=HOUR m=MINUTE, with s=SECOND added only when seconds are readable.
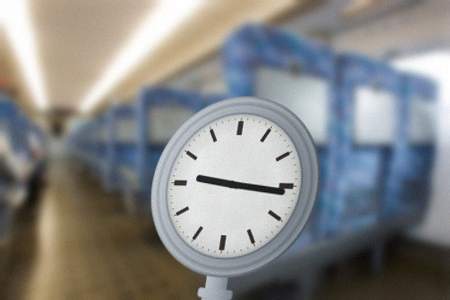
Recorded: h=9 m=16
